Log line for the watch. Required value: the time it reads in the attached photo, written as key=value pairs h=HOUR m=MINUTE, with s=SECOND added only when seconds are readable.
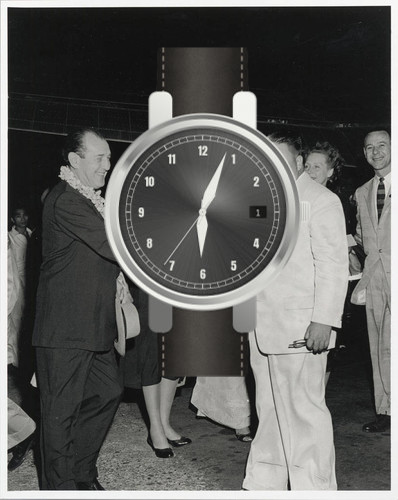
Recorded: h=6 m=3 s=36
